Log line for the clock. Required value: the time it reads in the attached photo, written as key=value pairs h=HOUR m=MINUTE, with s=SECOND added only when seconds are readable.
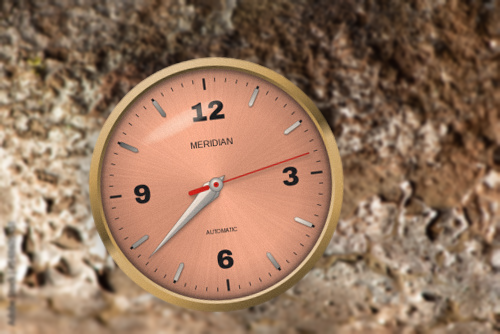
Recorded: h=7 m=38 s=13
